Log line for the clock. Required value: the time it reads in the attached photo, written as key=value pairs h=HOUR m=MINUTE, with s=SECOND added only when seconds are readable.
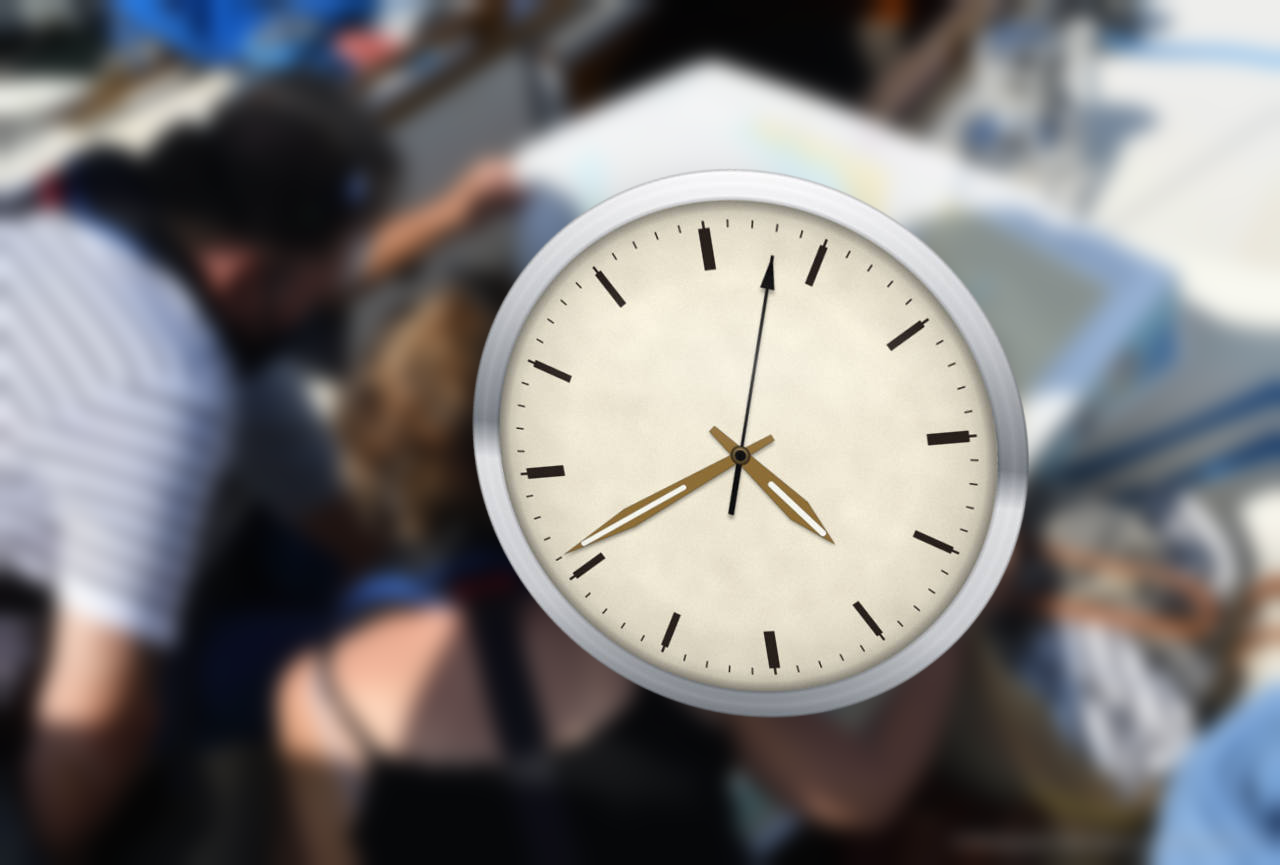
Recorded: h=4 m=41 s=3
